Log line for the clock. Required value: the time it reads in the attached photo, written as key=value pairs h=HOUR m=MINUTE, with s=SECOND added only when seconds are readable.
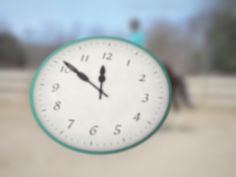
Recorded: h=11 m=51
